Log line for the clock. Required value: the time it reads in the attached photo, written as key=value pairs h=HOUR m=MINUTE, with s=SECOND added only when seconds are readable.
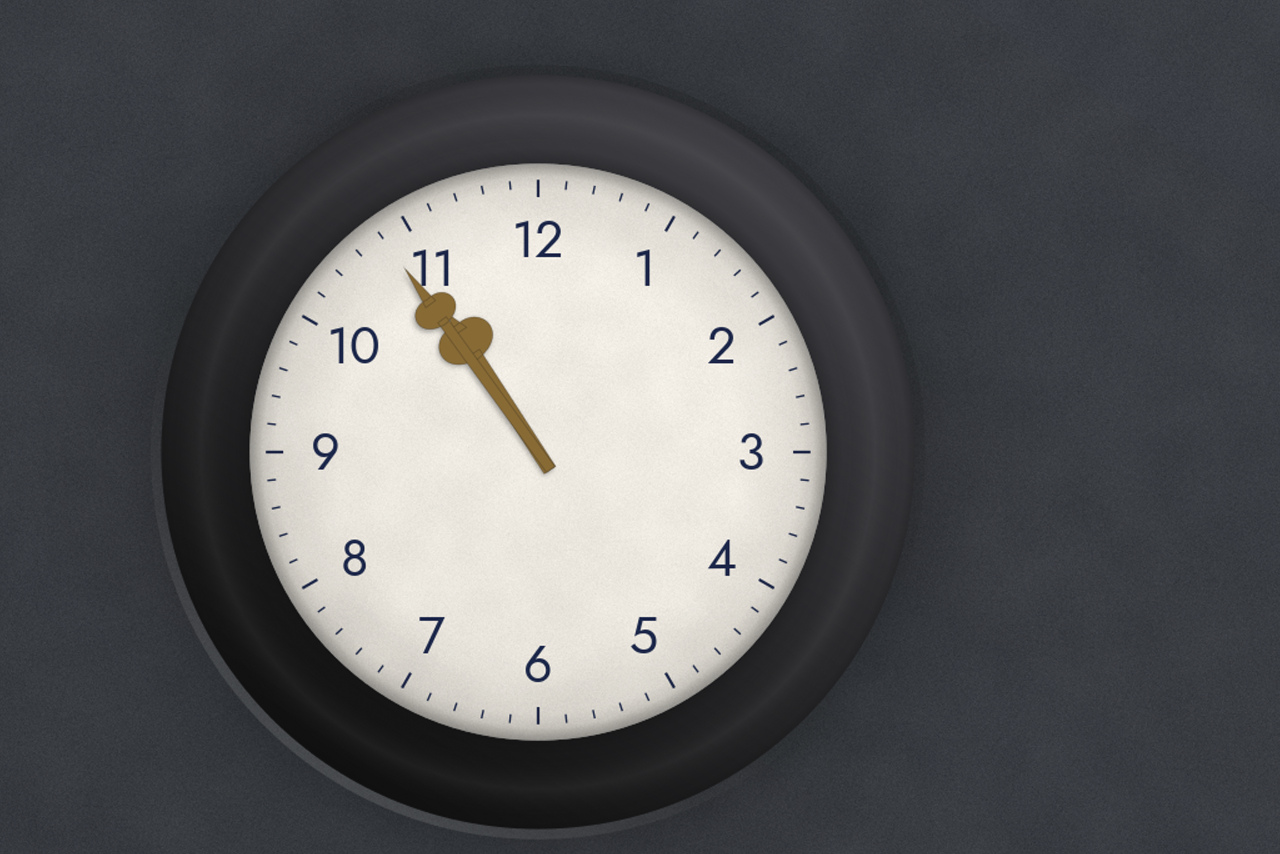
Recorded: h=10 m=54
